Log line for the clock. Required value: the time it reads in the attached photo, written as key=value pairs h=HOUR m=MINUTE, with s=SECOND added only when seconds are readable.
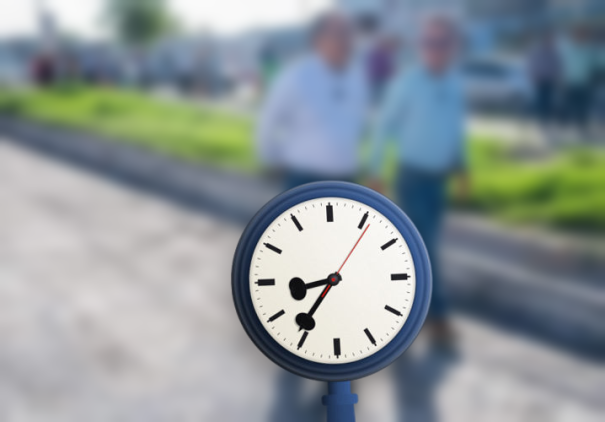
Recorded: h=8 m=36 s=6
